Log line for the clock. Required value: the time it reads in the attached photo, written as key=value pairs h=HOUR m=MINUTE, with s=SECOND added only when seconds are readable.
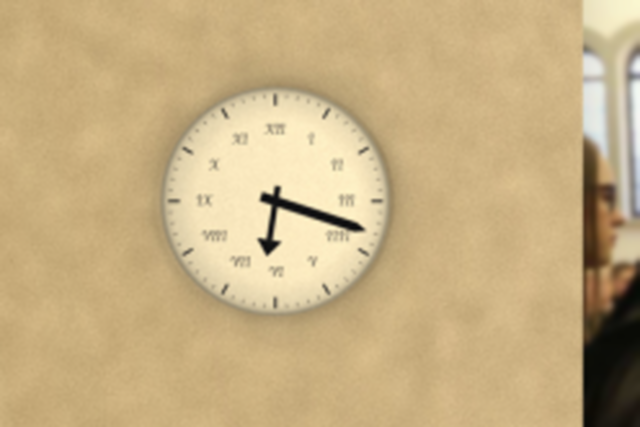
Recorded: h=6 m=18
